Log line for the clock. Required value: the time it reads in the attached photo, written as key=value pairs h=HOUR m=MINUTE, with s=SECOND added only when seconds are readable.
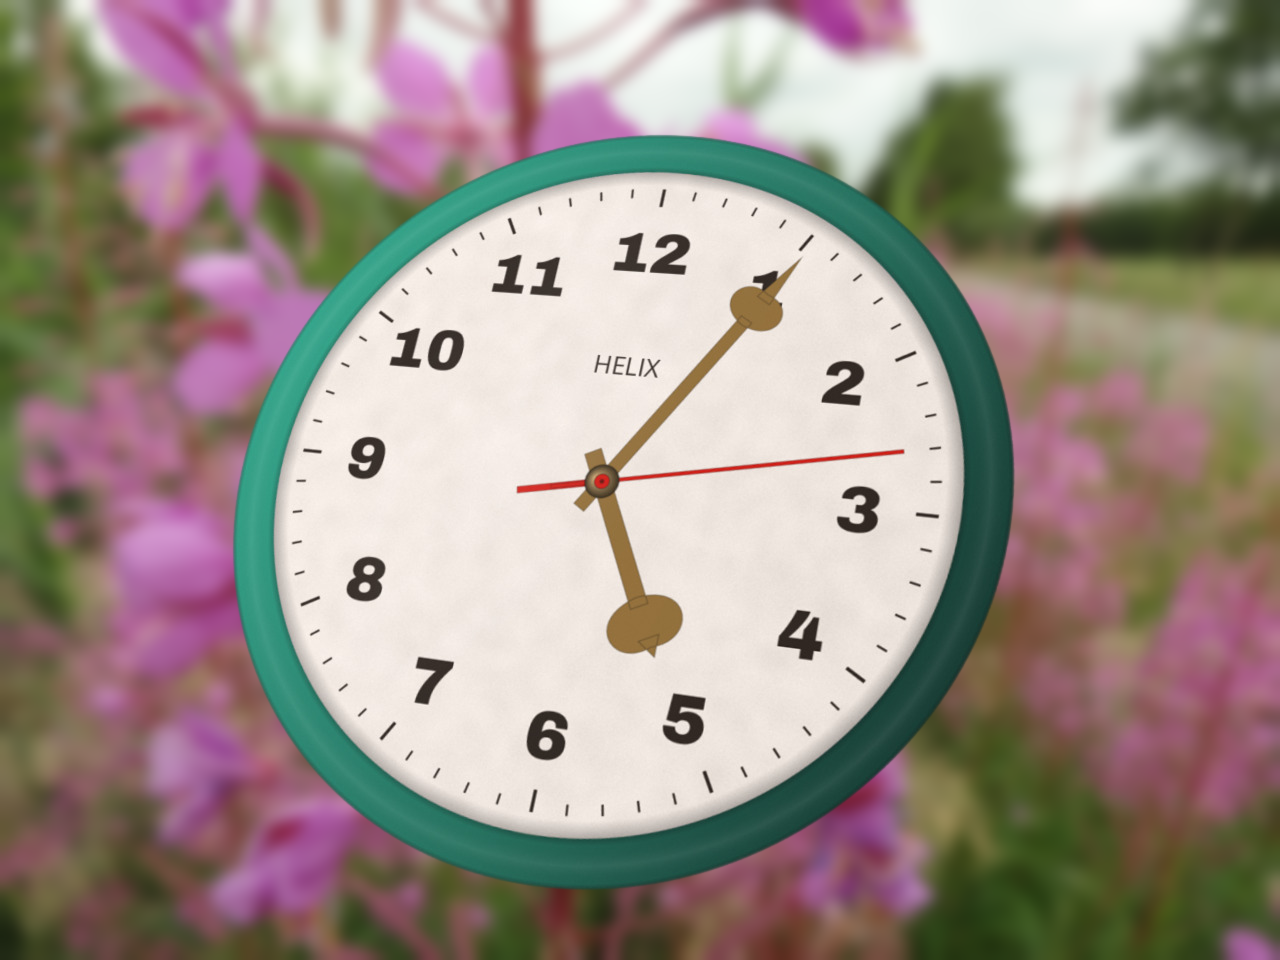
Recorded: h=5 m=5 s=13
